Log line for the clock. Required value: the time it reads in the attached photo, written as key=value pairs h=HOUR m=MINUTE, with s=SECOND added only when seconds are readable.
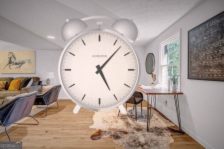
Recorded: h=5 m=7
